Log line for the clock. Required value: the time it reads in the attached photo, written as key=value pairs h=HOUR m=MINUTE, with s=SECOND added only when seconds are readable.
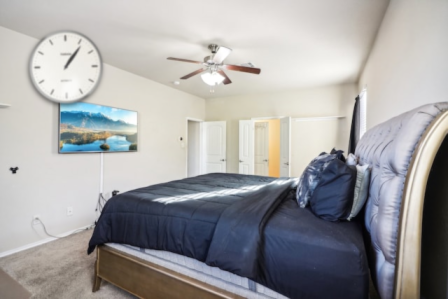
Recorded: h=1 m=6
